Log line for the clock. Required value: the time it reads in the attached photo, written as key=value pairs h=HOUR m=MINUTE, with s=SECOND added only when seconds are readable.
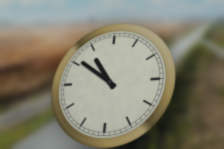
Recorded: h=10 m=51
